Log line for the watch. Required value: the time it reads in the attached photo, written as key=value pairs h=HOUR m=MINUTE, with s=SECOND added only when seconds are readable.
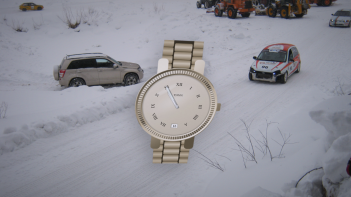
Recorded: h=10 m=55
